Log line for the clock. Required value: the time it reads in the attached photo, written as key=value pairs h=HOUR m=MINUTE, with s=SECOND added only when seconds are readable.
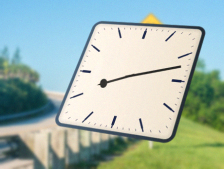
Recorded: h=8 m=12
